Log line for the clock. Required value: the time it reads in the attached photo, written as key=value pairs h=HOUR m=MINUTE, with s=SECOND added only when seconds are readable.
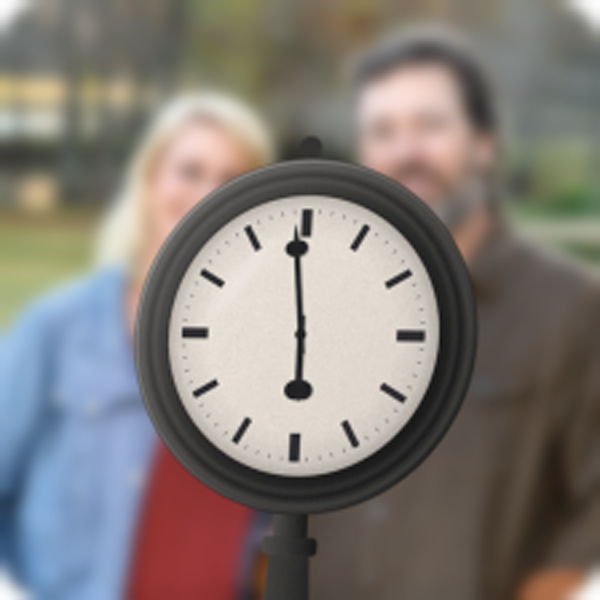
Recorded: h=5 m=59
